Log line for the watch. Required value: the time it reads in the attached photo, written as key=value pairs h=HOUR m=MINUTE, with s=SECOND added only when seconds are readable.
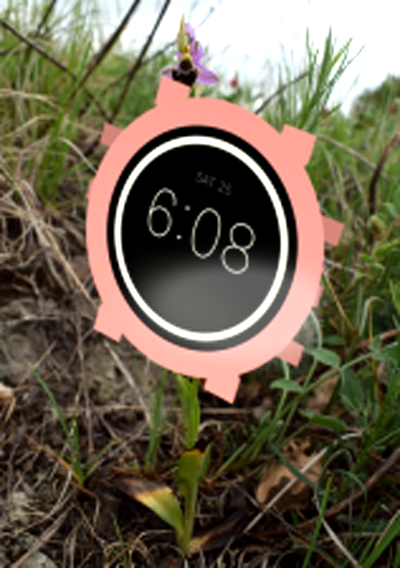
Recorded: h=6 m=8
